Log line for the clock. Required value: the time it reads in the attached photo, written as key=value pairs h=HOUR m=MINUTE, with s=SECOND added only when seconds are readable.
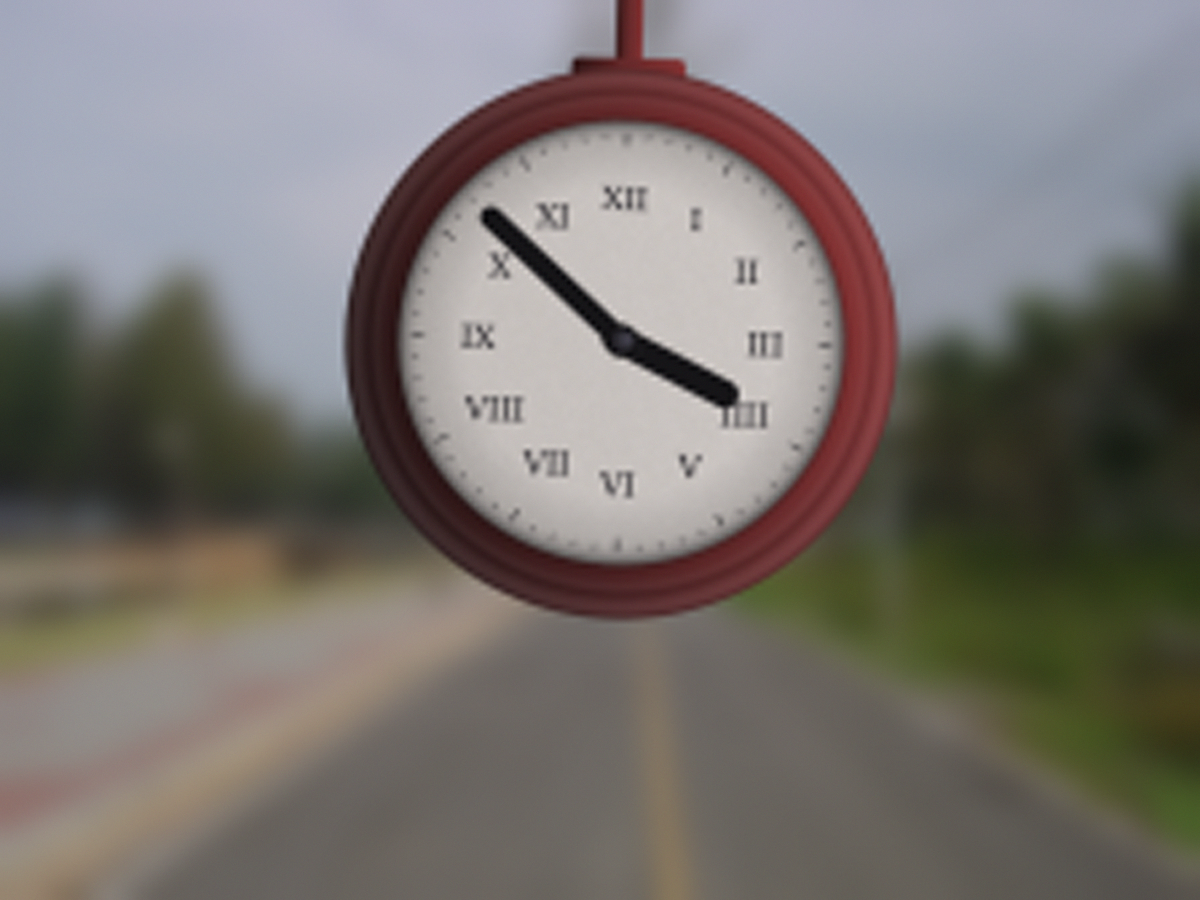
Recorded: h=3 m=52
